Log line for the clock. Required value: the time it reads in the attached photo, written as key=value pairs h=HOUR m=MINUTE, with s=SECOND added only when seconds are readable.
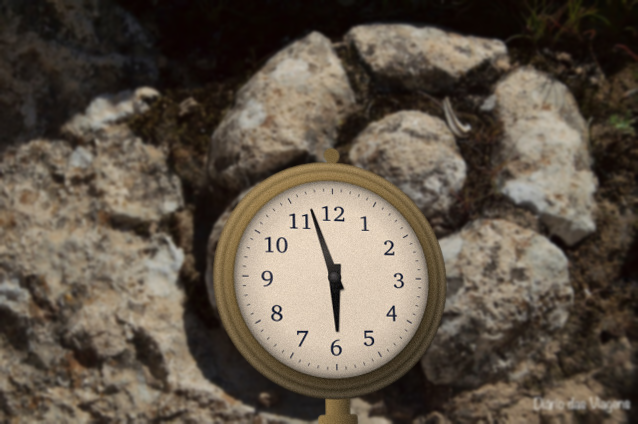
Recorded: h=5 m=57
